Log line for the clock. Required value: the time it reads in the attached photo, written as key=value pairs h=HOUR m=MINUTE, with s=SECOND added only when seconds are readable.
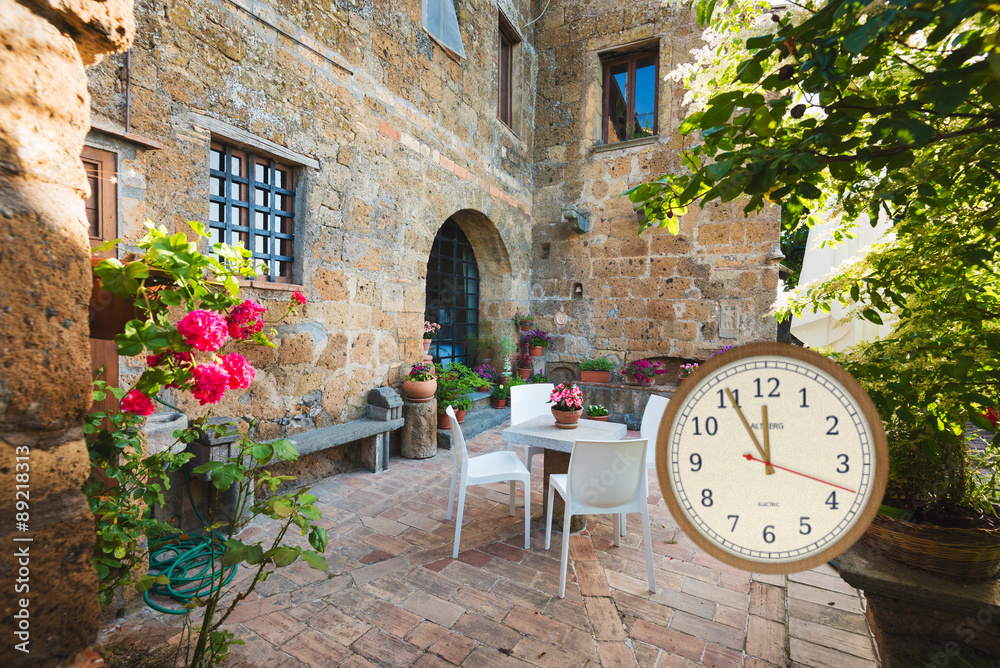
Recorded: h=11 m=55 s=18
